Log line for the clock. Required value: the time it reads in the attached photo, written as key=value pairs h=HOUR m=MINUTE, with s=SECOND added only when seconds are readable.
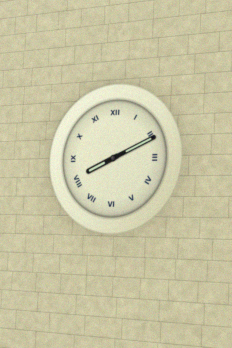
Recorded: h=8 m=11
